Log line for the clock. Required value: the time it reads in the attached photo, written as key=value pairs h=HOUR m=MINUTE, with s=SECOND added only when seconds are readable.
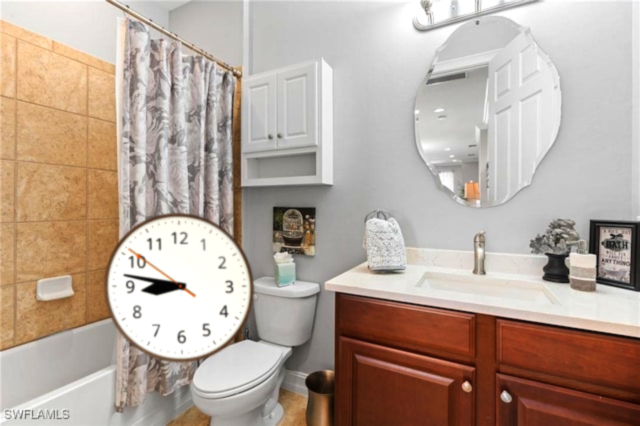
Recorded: h=8 m=46 s=51
